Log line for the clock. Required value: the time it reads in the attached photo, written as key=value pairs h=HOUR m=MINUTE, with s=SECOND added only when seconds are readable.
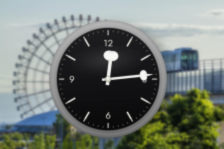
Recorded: h=12 m=14
